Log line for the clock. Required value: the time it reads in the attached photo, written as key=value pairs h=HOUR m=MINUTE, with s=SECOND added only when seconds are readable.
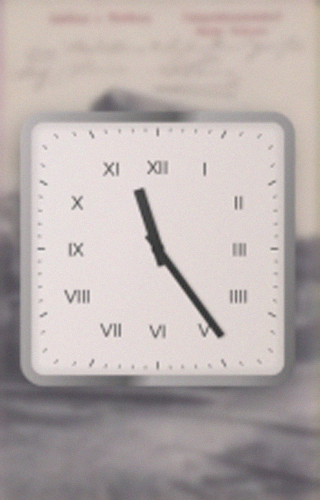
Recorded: h=11 m=24
